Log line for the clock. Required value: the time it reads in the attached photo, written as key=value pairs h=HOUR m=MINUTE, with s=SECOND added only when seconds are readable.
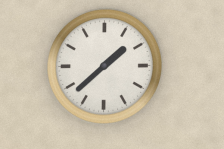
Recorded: h=1 m=38
